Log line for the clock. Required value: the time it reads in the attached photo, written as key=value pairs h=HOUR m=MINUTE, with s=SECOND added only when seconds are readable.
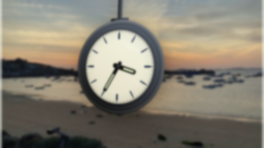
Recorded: h=3 m=35
